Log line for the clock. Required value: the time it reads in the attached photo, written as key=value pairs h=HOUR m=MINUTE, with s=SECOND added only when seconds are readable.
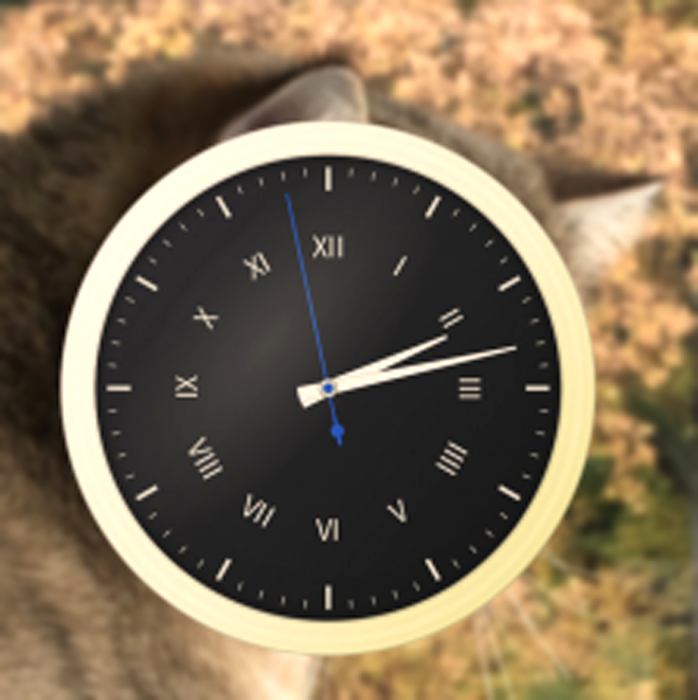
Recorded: h=2 m=12 s=58
